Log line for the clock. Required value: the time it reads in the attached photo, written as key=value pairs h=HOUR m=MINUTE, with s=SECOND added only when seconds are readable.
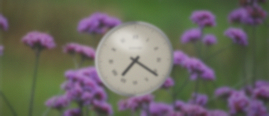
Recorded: h=7 m=21
